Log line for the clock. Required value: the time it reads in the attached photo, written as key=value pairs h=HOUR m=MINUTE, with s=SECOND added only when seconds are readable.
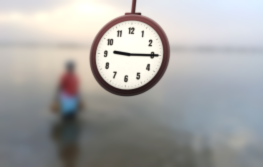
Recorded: h=9 m=15
